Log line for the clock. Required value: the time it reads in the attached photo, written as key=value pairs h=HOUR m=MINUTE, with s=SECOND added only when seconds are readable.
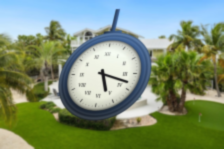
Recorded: h=5 m=18
